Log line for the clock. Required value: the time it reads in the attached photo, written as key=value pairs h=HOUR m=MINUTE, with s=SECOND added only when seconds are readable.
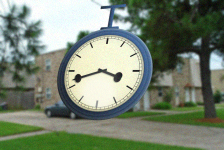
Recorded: h=3 m=42
